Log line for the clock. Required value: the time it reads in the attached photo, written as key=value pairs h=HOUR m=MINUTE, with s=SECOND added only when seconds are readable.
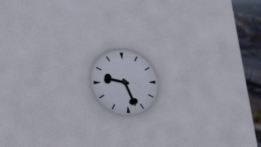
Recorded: h=9 m=27
